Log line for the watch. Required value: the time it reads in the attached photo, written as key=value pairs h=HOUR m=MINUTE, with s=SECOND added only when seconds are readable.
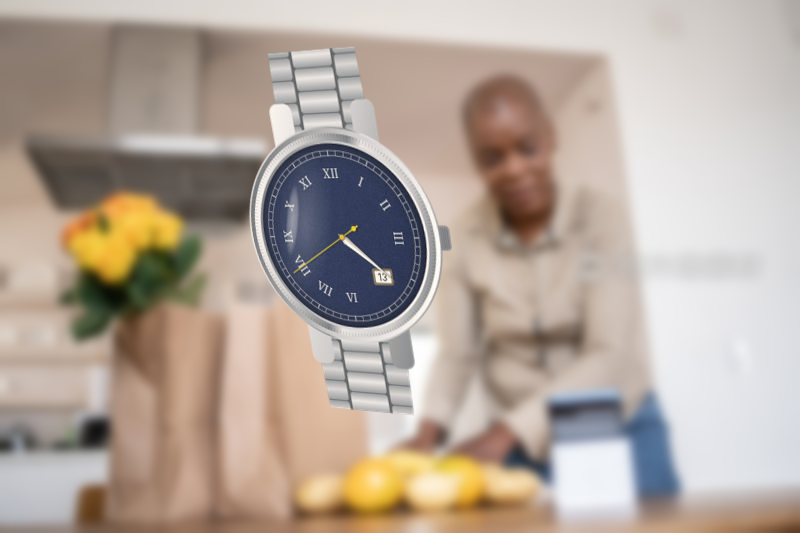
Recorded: h=4 m=21 s=40
